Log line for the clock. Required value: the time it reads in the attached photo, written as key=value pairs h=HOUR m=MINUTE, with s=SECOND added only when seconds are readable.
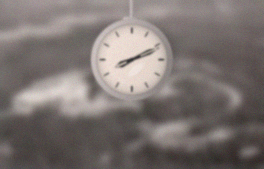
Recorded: h=8 m=11
